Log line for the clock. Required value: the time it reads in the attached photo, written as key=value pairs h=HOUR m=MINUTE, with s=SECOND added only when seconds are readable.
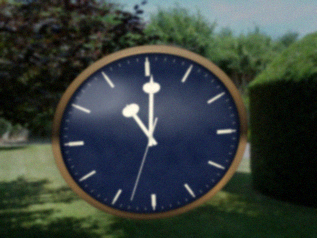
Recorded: h=11 m=0 s=33
